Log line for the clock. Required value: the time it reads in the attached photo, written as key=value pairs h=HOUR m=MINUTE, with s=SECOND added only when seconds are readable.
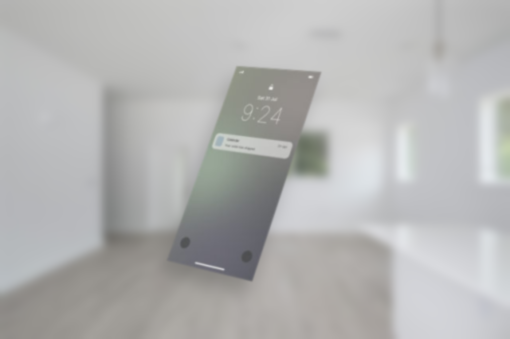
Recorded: h=9 m=24
